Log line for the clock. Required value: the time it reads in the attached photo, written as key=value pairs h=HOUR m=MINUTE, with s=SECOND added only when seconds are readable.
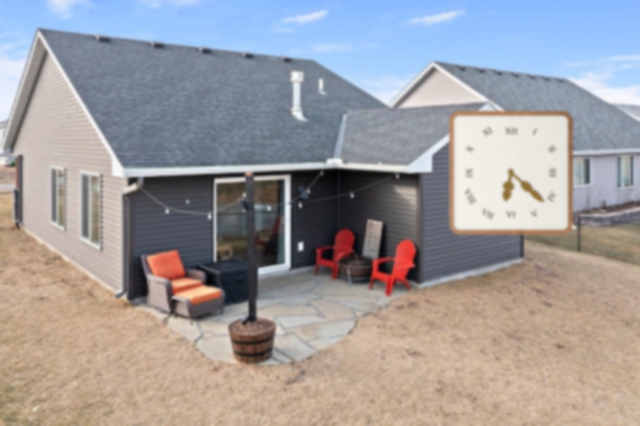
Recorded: h=6 m=22
